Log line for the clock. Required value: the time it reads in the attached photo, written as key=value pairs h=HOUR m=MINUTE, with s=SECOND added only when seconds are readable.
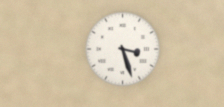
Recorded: h=3 m=27
